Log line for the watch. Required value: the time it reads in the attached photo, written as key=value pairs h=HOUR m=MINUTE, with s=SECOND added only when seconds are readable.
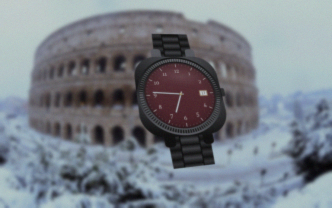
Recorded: h=6 m=46
